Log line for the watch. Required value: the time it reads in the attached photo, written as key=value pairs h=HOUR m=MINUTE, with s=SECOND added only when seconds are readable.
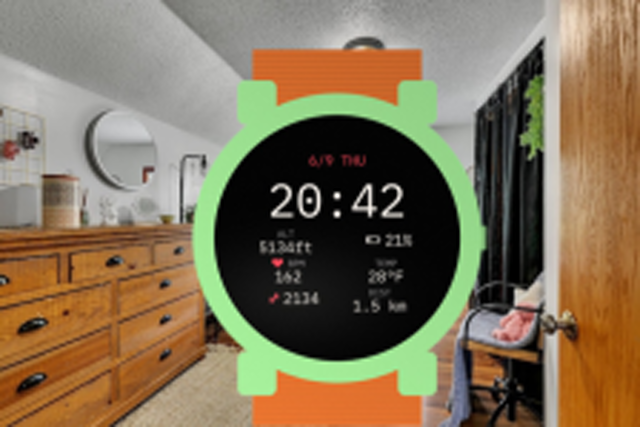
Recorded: h=20 m=42
